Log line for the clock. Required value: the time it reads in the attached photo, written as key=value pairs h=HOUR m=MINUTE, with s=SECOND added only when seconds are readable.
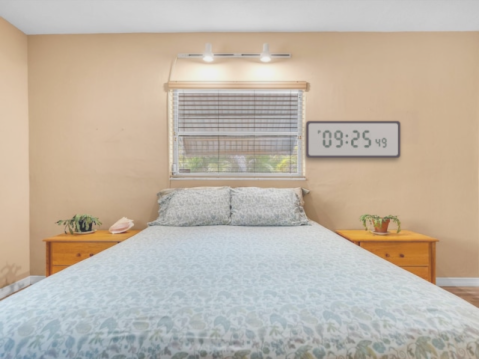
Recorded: h=9 m=25 s=49
